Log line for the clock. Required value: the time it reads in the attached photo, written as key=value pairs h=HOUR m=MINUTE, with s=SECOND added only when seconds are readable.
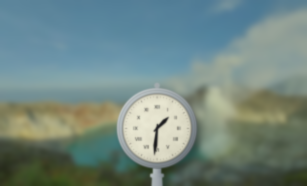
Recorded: h=1 m=31
